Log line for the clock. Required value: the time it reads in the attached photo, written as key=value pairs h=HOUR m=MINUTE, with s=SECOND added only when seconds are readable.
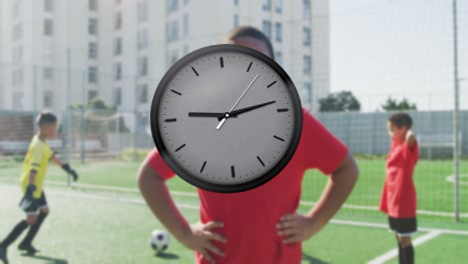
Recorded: h=9 m=13 s=7
